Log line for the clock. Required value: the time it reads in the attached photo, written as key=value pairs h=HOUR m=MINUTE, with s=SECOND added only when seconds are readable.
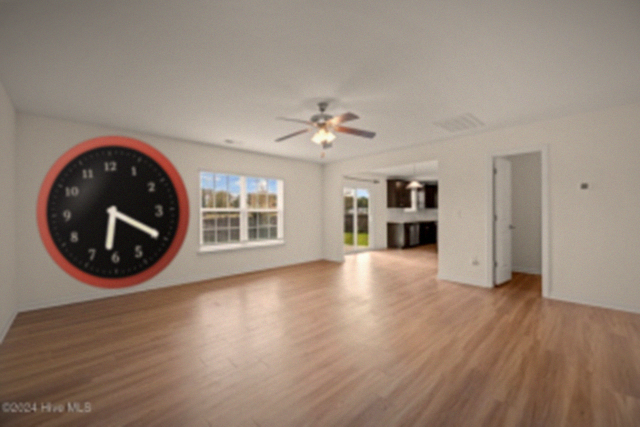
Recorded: h=6 m=20
